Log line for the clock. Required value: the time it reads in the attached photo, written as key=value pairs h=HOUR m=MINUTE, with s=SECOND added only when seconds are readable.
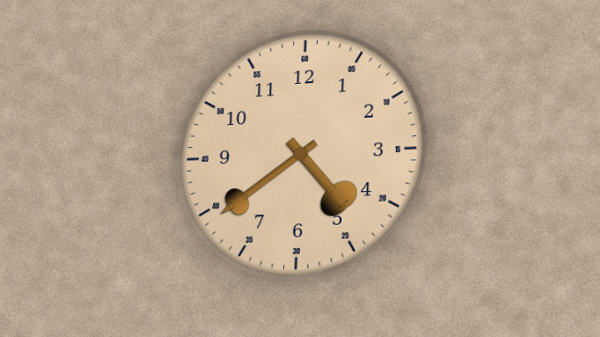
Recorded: h=4 m=39
